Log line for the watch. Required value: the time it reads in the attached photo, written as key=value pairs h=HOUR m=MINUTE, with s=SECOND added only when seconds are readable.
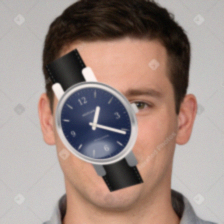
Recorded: h=1 m=21
